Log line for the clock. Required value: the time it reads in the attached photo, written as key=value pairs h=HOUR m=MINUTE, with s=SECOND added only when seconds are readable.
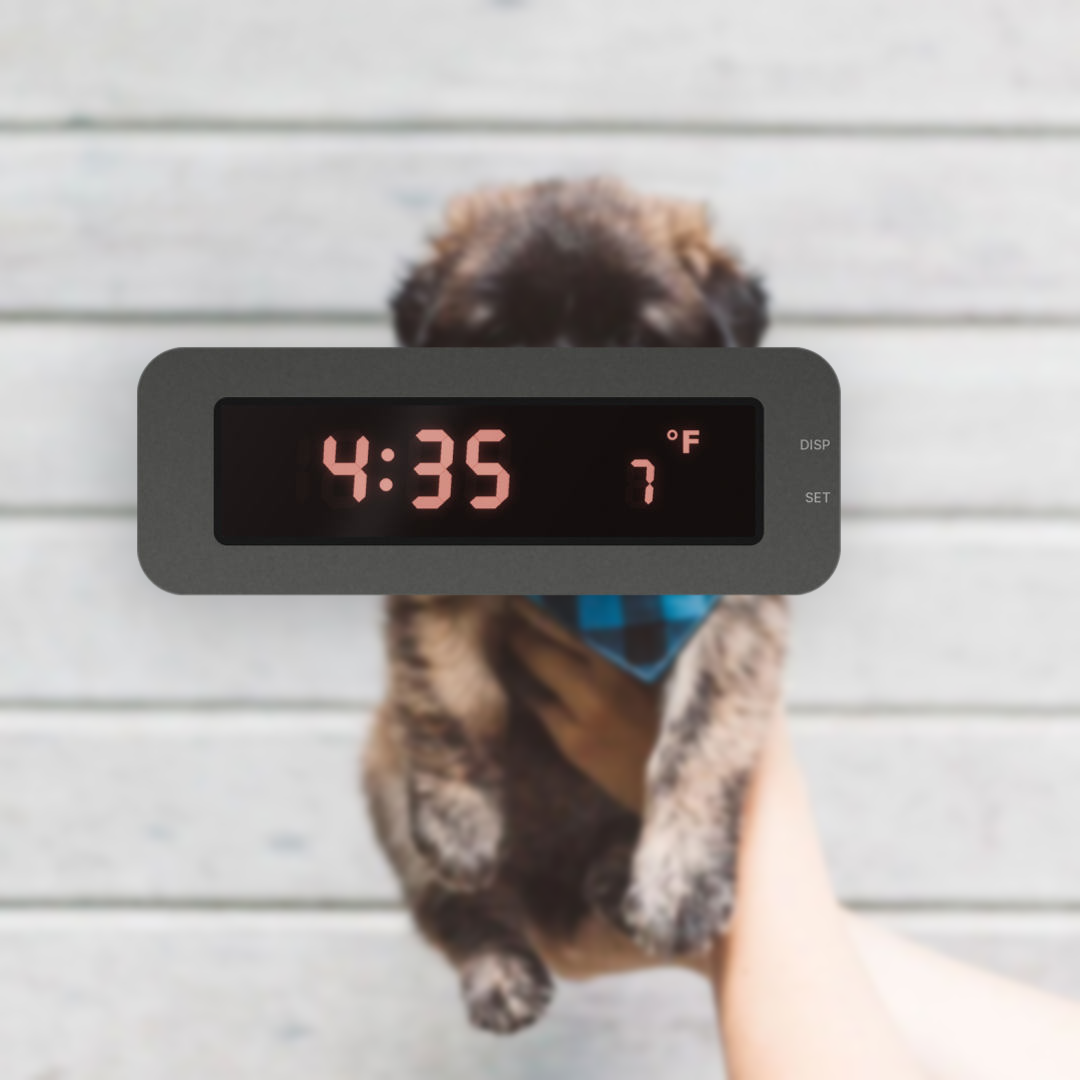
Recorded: h=4 m=35
